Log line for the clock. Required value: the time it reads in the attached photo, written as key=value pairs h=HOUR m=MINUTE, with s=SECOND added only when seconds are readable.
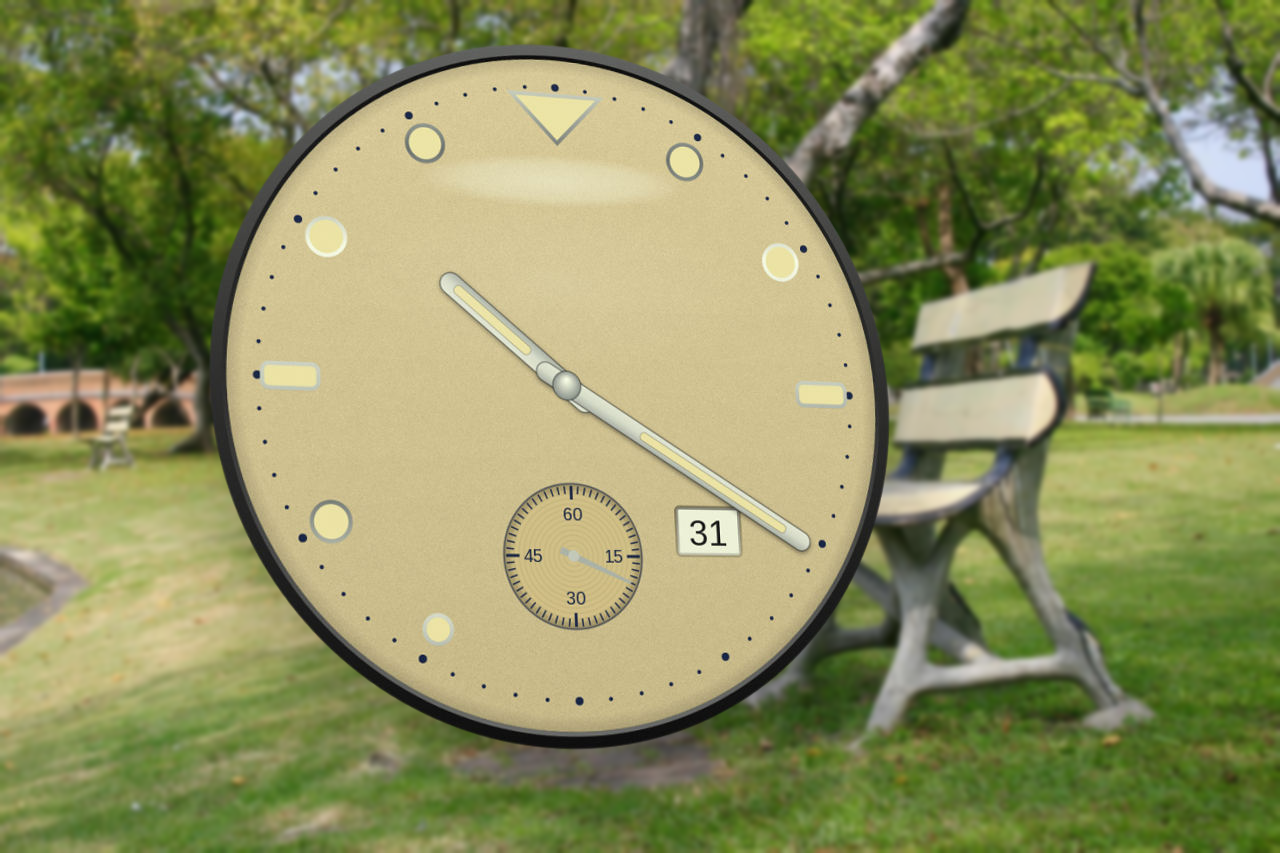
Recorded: h=10 m=20 s=19
